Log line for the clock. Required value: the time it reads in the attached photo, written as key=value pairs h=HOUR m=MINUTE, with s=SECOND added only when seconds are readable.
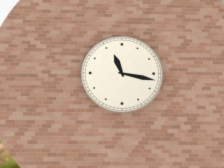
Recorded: h=11 m=17
